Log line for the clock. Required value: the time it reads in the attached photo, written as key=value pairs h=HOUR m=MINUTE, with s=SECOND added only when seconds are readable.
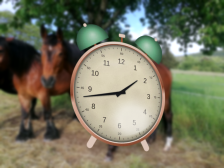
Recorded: h=1 m=43
